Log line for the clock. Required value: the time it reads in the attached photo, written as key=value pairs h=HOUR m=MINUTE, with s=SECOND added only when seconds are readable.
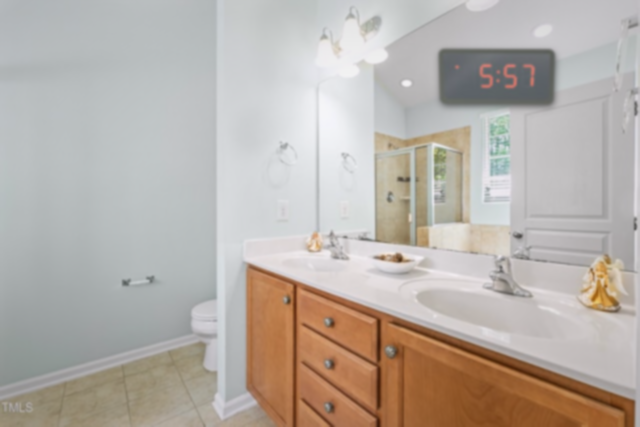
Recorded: h=5 m=57
